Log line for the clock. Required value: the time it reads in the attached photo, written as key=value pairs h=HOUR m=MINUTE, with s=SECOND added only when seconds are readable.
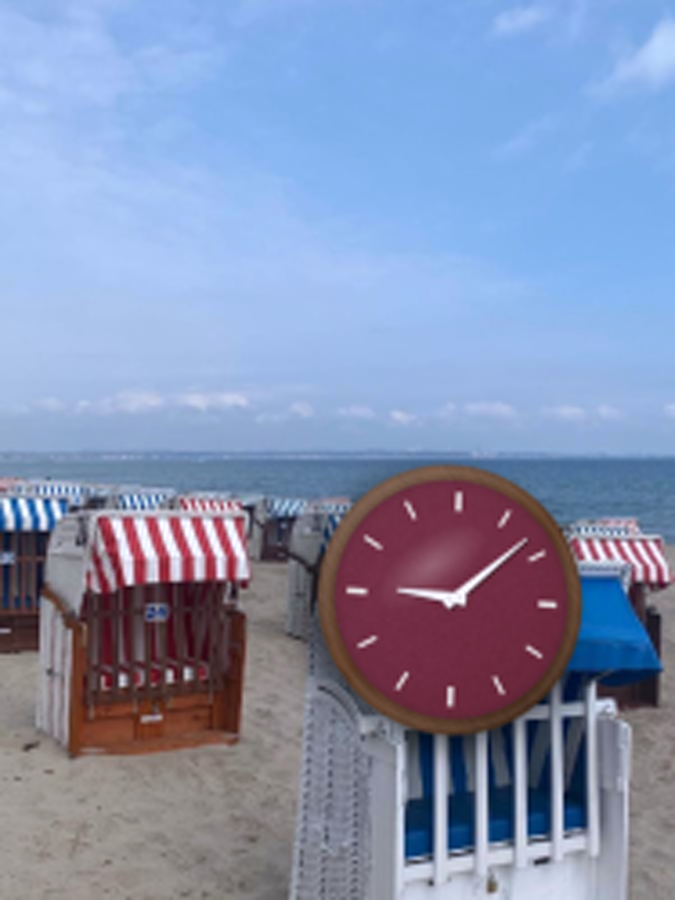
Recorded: h=9 m=8
